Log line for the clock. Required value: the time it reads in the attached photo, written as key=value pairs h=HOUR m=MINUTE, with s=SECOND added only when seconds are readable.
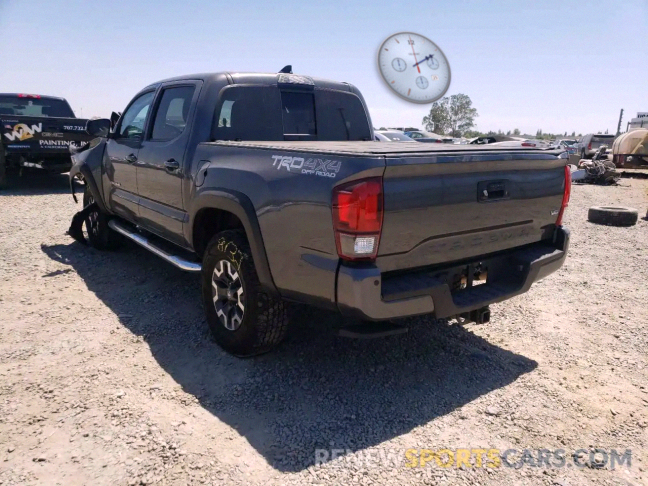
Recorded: h=2 m=11
